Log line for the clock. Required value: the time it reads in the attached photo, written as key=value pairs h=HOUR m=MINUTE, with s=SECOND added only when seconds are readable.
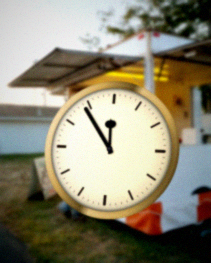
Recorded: h=11 m=54
